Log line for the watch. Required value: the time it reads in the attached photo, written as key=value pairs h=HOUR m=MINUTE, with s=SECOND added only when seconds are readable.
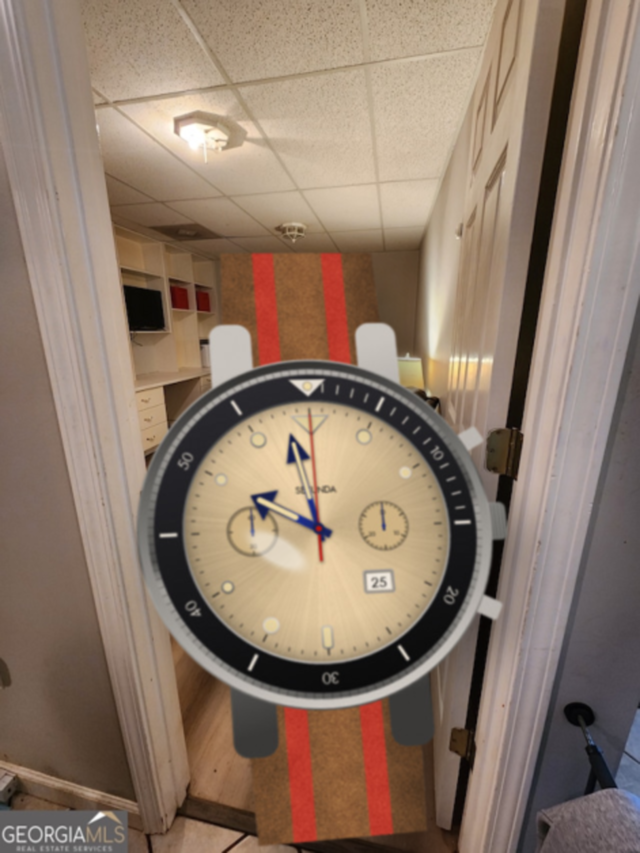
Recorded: h=9 m=58
